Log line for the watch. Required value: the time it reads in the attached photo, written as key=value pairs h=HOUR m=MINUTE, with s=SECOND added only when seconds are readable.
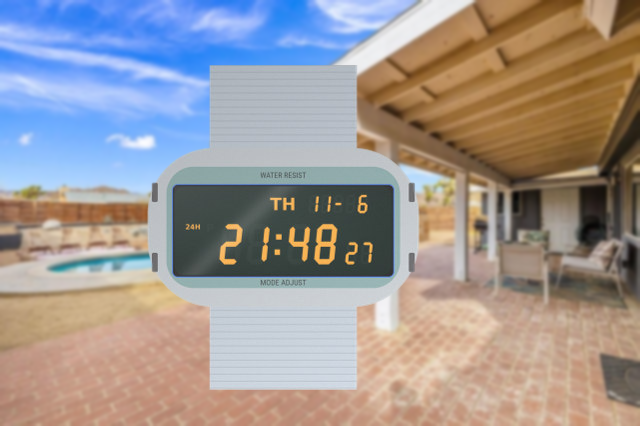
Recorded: h=21 m=48 s=27
